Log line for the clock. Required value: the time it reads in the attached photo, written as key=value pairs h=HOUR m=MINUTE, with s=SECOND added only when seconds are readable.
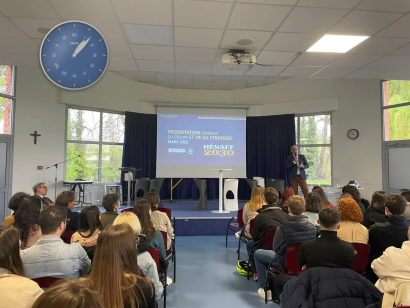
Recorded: h=1 m=7
